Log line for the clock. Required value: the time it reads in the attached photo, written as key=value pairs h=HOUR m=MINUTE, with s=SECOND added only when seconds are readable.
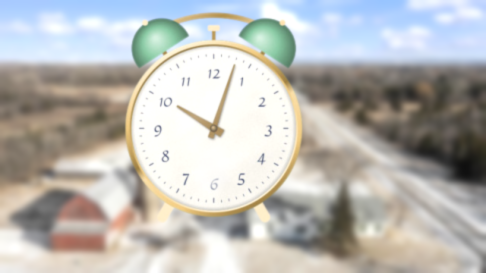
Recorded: h=10 m=3
